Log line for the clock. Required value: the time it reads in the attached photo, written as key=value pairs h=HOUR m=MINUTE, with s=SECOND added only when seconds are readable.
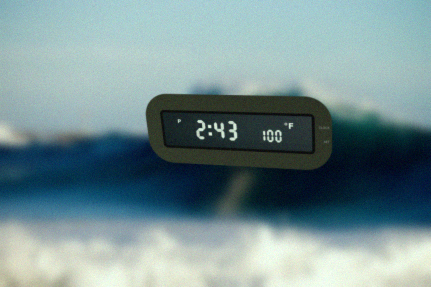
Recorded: h=2 m=43
